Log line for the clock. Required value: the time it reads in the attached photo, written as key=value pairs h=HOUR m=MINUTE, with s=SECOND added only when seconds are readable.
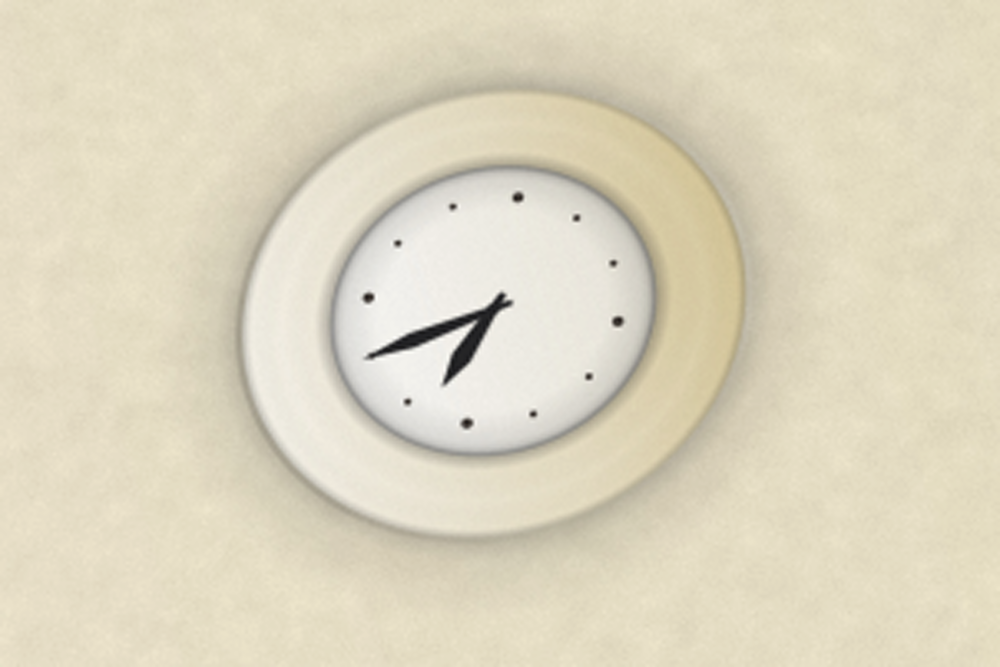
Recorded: h=6 m=40
